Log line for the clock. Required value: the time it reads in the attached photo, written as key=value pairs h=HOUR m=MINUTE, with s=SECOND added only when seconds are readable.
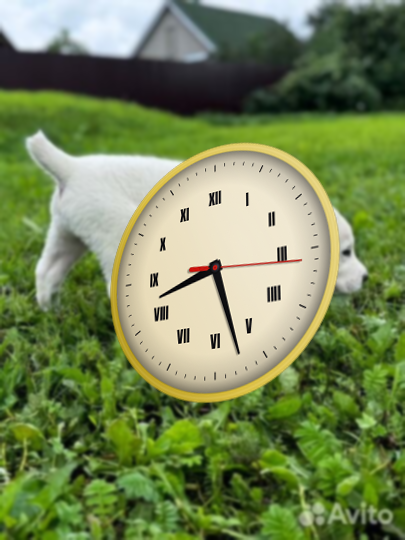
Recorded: h=8 m=27 s=16
